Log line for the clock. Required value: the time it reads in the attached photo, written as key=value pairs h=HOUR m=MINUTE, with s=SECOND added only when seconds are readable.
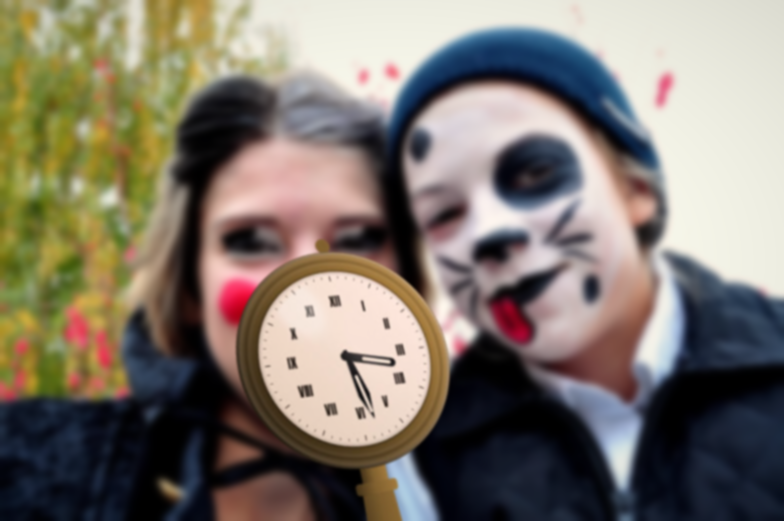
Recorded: h=3 m=28
